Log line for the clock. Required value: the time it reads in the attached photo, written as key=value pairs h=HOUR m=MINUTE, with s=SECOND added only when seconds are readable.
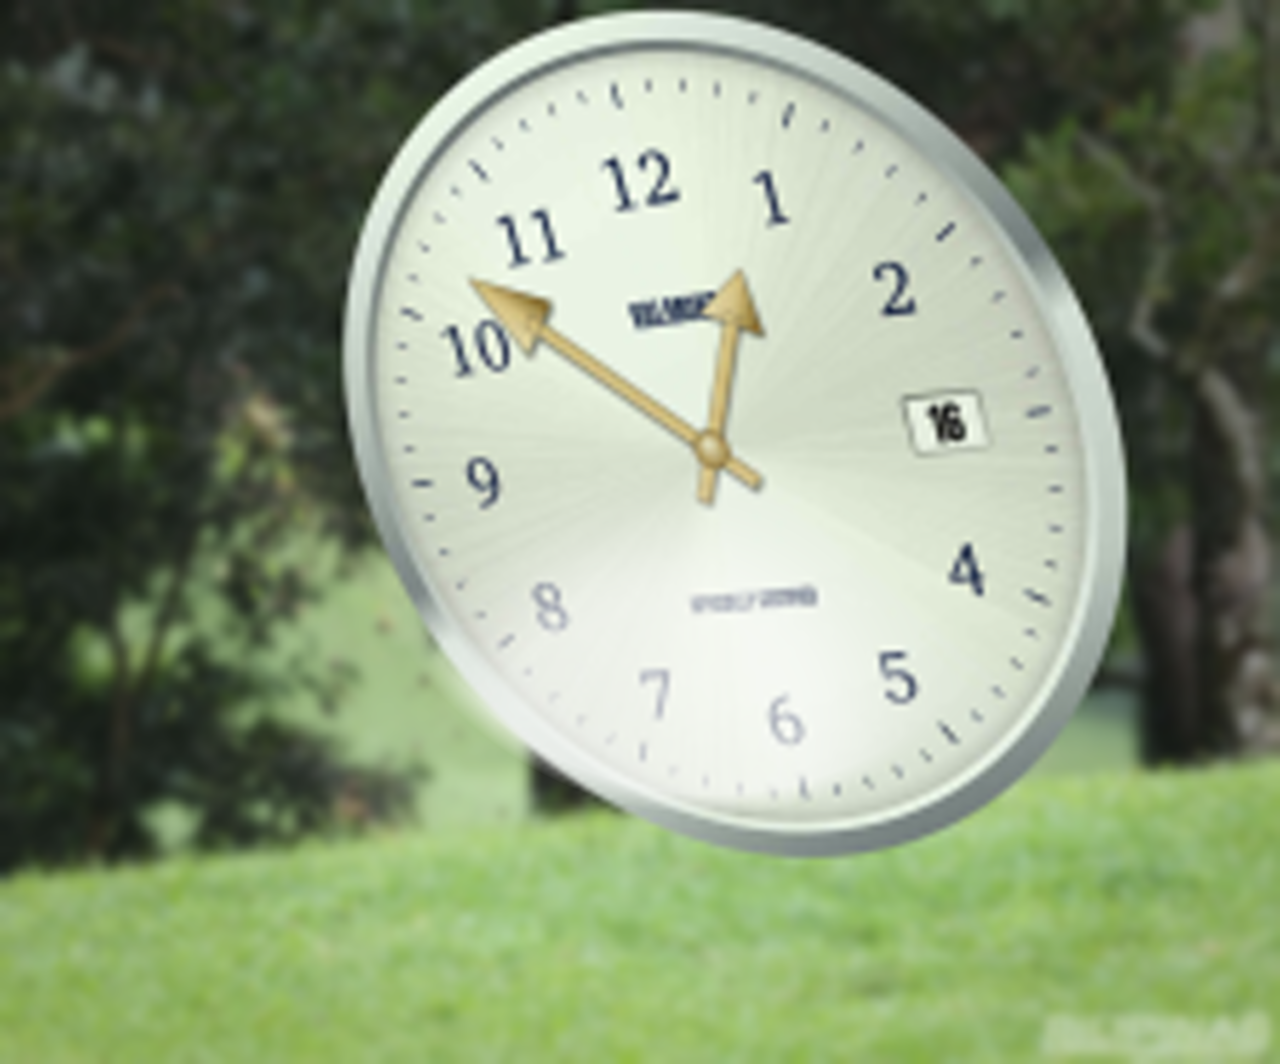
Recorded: h=12 m=52
